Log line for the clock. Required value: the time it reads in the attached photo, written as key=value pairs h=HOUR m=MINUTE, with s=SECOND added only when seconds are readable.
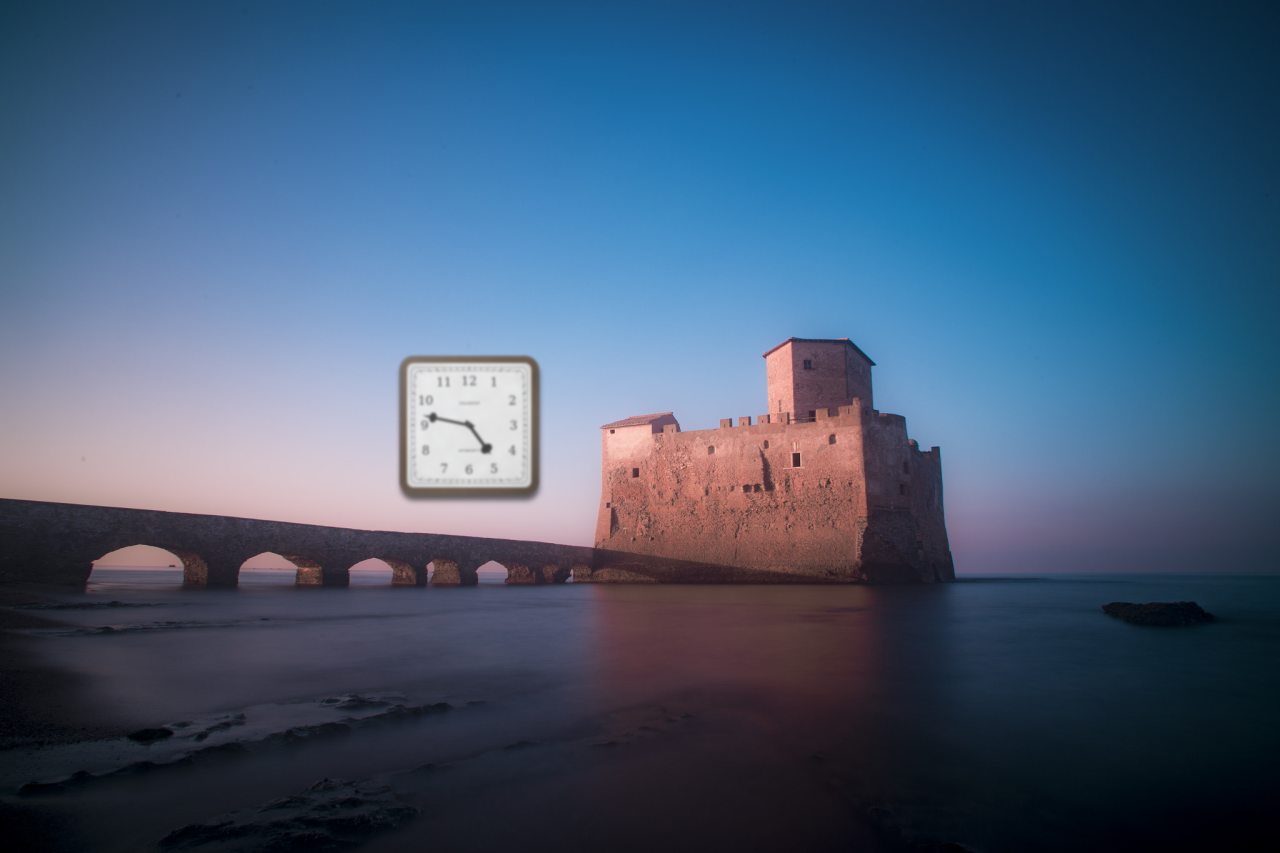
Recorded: h=4 m=47
